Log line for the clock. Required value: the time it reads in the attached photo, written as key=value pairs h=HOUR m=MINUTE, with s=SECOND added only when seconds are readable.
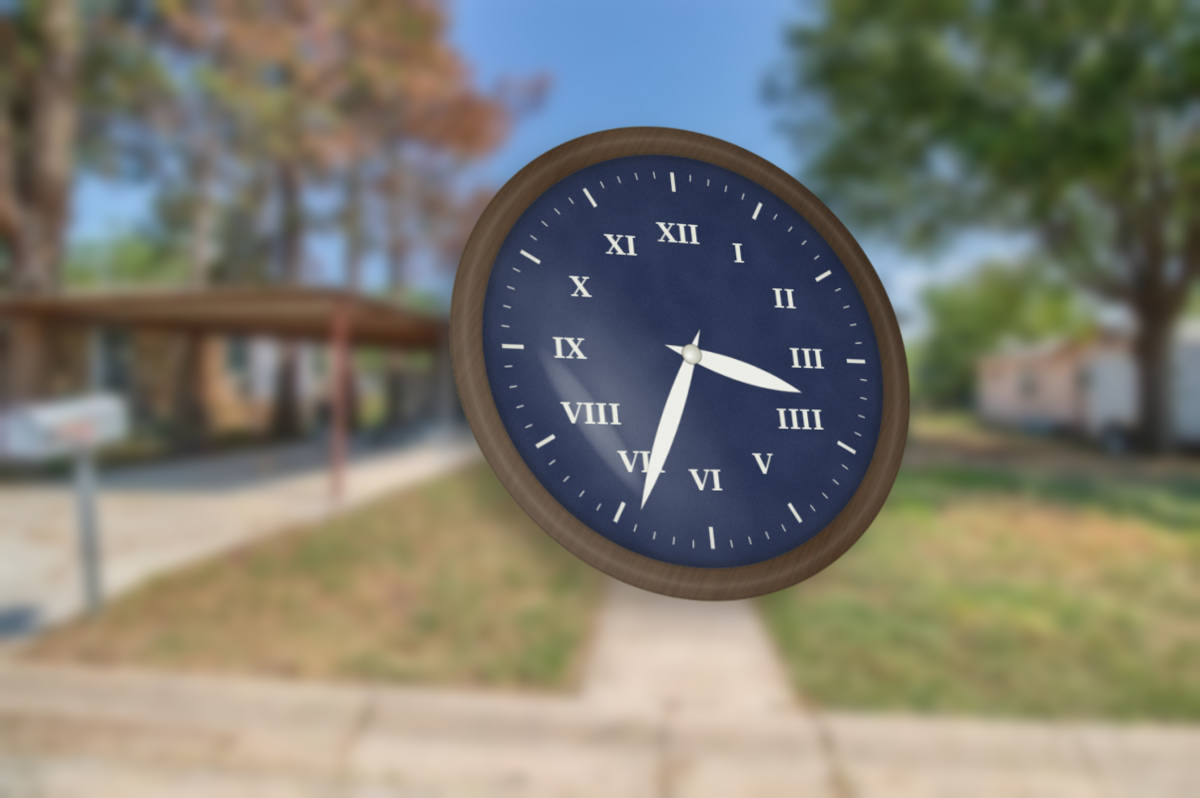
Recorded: h=3 m=34
